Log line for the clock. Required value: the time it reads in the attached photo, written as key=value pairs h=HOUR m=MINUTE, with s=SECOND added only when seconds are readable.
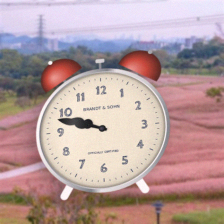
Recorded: h=9 m=48
